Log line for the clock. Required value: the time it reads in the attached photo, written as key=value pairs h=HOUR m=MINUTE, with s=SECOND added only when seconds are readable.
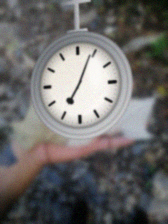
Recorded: h=7 m=4
